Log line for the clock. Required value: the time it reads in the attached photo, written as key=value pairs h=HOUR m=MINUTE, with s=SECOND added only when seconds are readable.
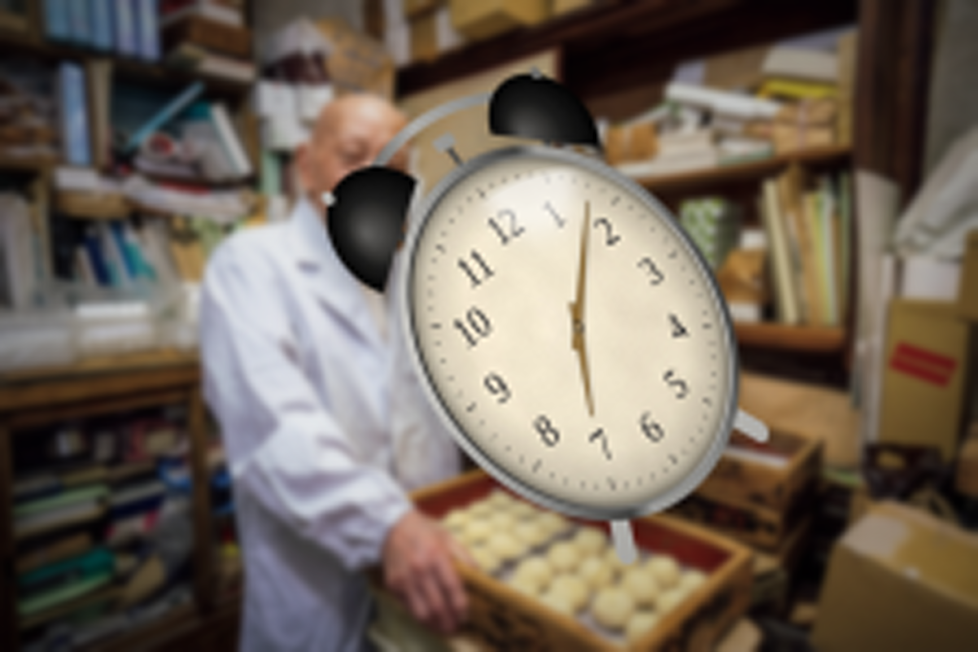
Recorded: h=7 m=8
